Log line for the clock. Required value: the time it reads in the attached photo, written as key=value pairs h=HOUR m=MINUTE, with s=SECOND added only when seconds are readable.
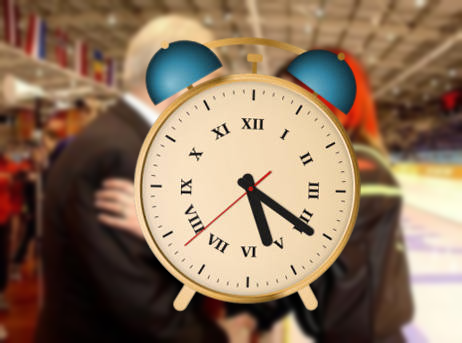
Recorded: h=5 m=20 s=38
